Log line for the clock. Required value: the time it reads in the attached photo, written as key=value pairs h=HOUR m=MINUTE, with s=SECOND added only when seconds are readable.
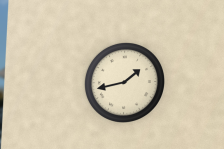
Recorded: h=1 m=43
